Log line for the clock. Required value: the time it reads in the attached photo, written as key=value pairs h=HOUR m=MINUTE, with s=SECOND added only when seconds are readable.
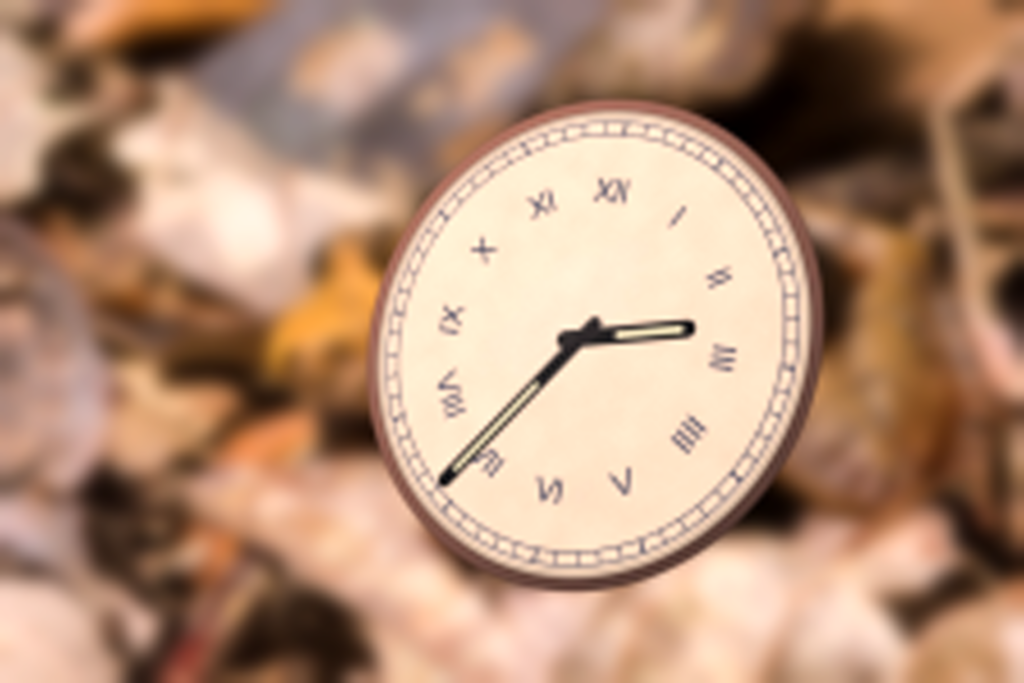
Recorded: h=2 m=36
